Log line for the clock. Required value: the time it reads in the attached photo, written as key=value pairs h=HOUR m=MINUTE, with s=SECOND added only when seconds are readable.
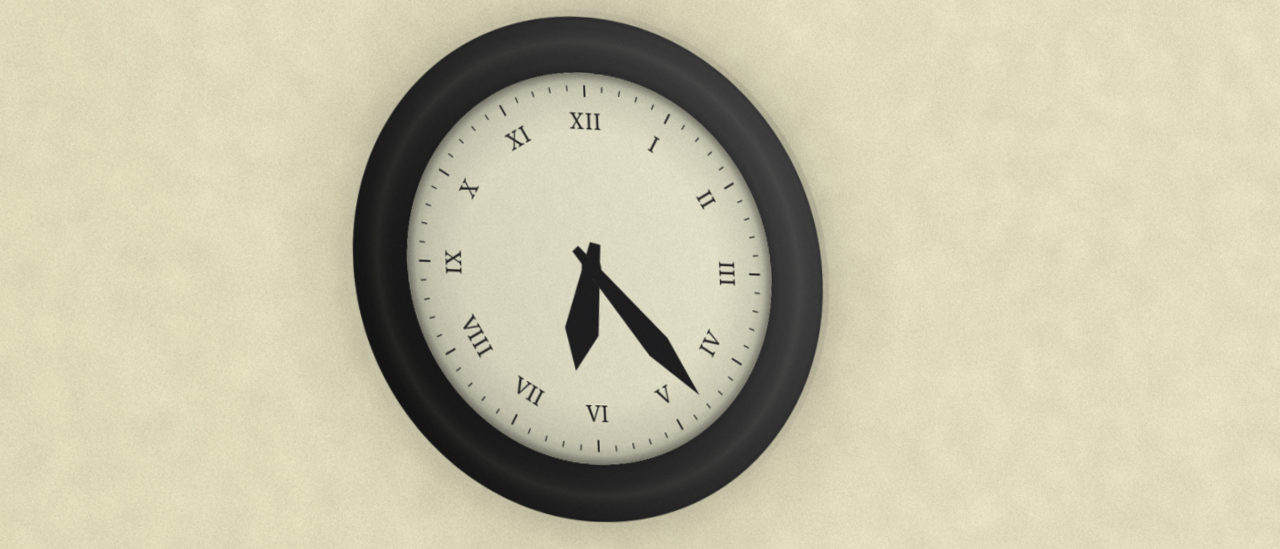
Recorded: h=6 m=23
